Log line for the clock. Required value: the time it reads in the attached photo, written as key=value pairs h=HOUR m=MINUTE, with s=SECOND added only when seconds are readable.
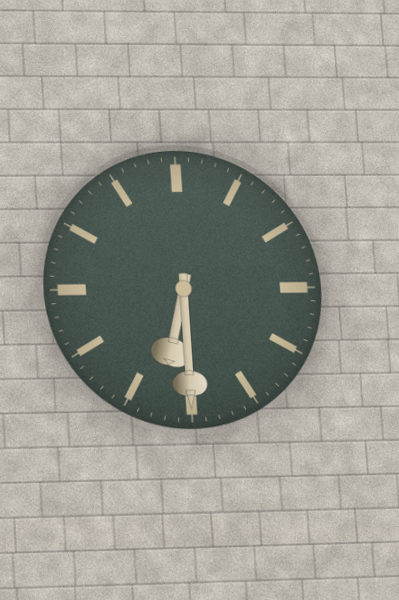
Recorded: h=6 m=30
